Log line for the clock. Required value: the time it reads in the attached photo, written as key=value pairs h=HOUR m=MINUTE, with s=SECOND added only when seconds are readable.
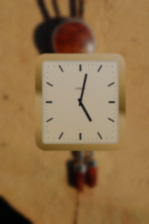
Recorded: h=5 m=2
